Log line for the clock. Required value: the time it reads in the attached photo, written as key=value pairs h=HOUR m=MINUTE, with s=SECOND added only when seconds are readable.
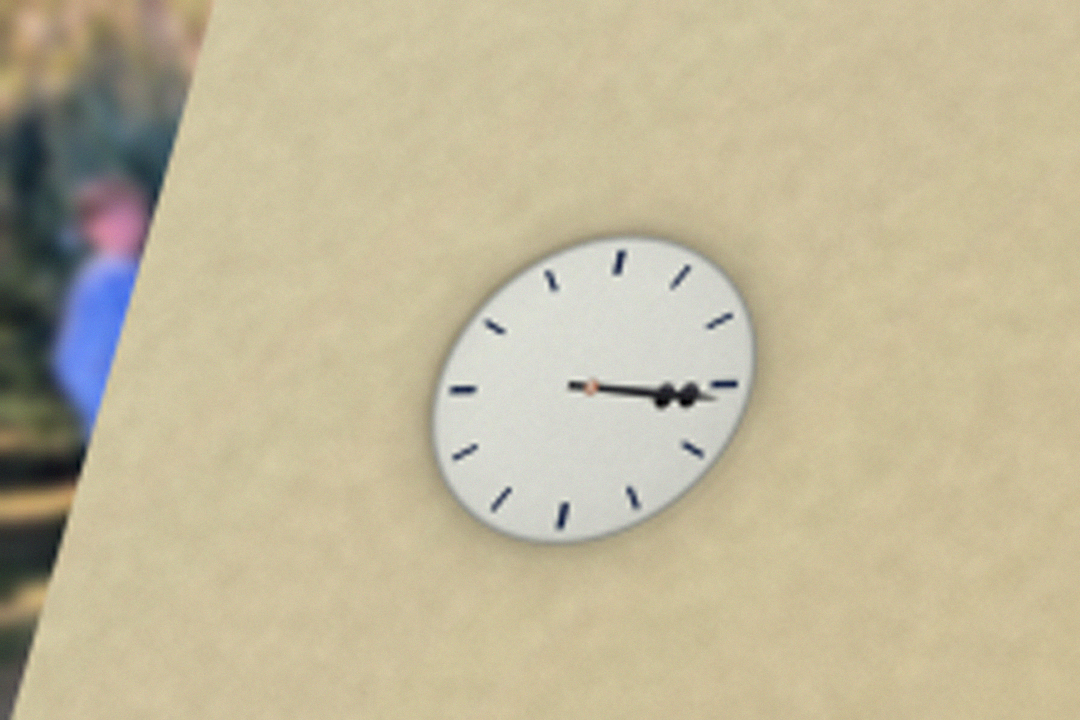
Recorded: h=3 m=16
